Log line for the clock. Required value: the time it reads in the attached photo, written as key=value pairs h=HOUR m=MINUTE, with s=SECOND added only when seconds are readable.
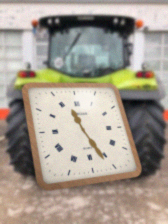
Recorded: h=11 m=26
